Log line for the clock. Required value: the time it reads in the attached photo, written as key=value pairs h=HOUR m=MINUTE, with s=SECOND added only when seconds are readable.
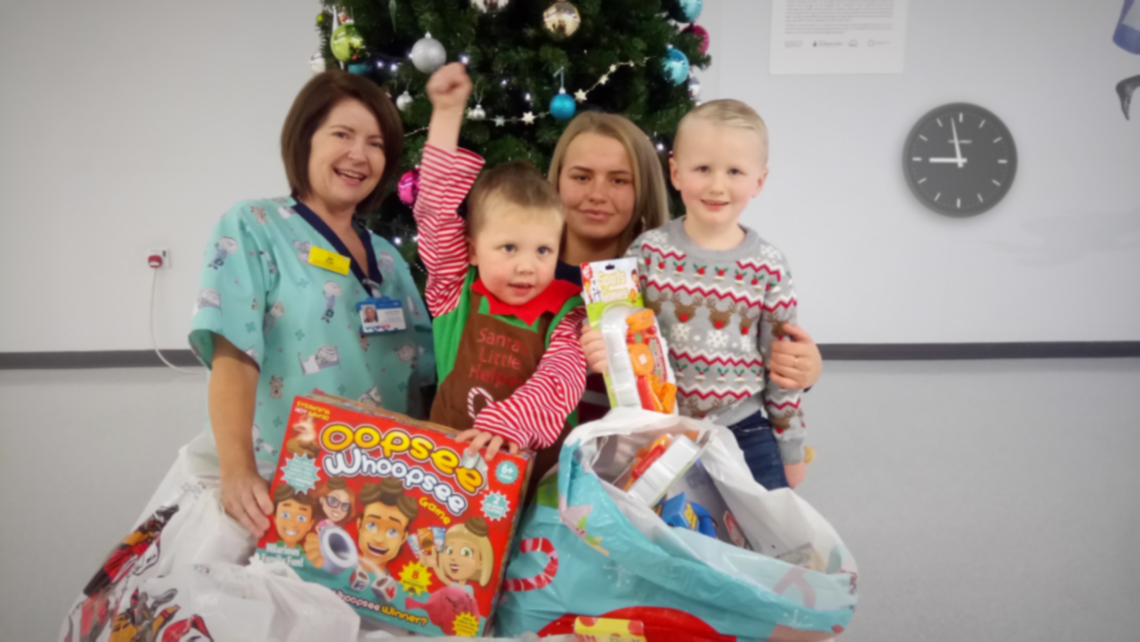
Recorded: h=8 m=58
